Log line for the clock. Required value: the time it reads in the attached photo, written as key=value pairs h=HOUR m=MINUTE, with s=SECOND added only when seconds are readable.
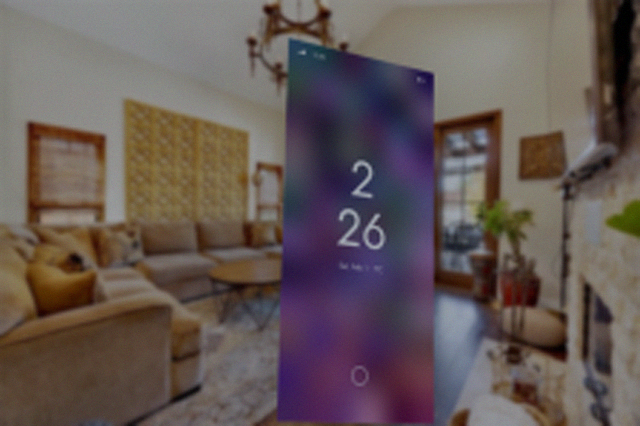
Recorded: h=2 m=26
